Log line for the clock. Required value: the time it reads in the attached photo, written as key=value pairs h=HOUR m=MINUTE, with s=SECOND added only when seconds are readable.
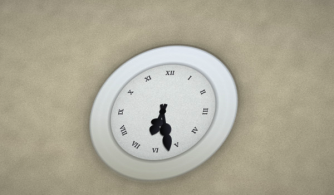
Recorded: h=6 m=27
